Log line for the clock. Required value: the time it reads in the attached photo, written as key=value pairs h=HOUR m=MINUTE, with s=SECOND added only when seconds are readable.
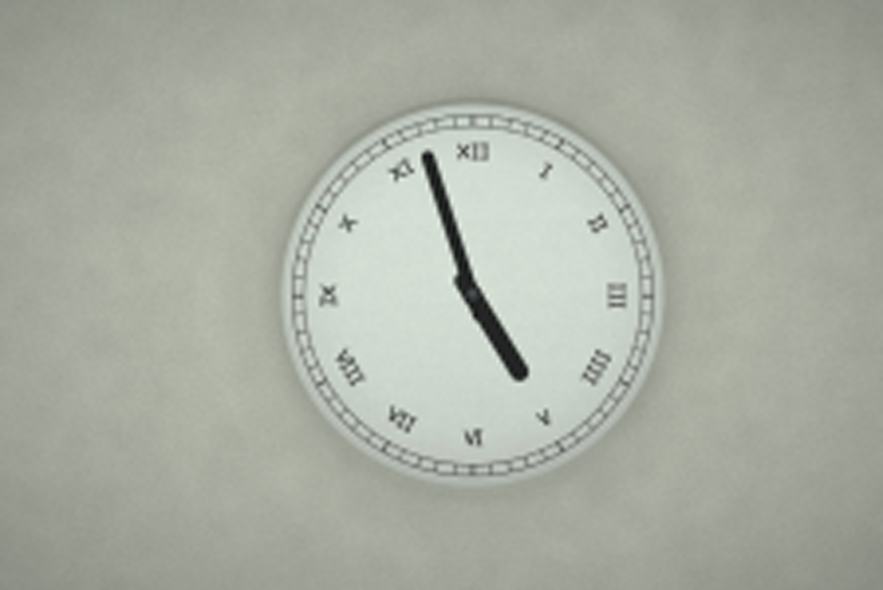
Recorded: h=4 m=57
